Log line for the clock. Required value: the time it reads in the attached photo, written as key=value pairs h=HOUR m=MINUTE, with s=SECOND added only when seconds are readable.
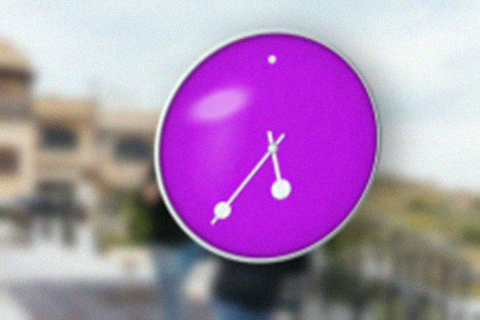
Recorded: h=5 m=37
